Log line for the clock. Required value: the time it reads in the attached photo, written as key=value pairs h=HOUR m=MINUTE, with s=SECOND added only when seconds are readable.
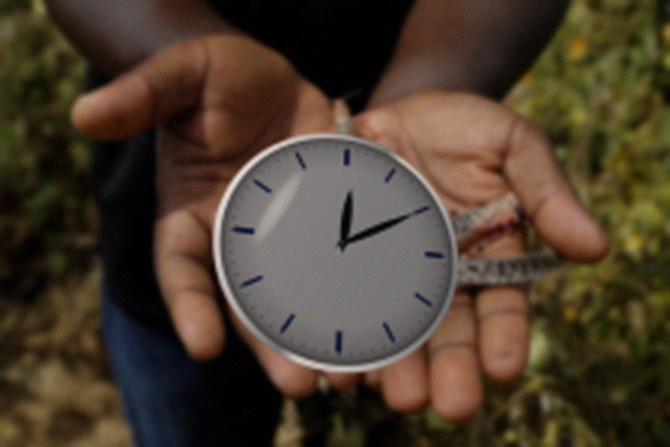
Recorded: h=12 m=10
